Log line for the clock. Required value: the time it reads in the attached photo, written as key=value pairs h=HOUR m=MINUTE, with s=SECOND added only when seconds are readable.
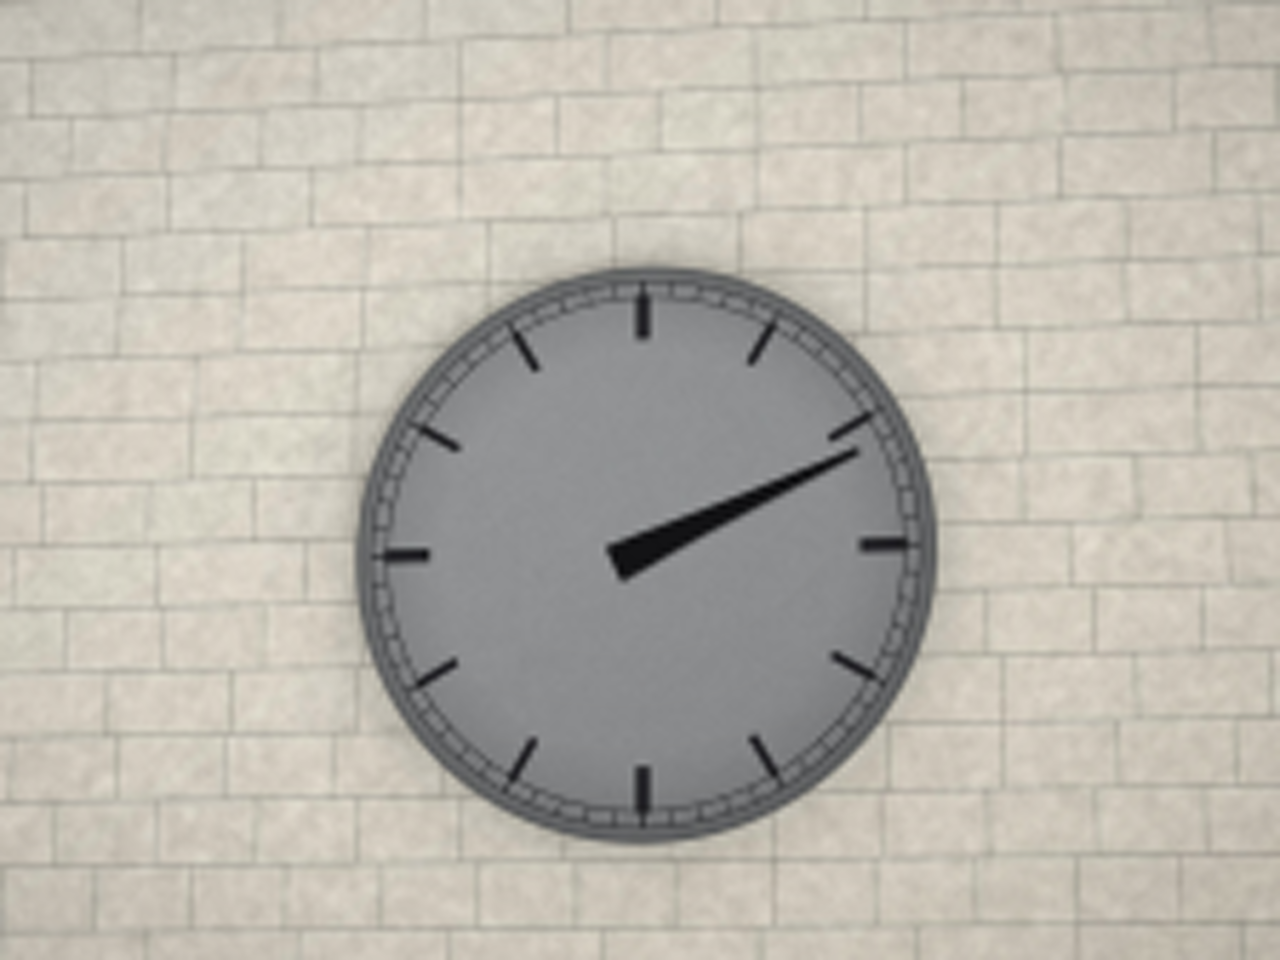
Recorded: h=2 m=11
